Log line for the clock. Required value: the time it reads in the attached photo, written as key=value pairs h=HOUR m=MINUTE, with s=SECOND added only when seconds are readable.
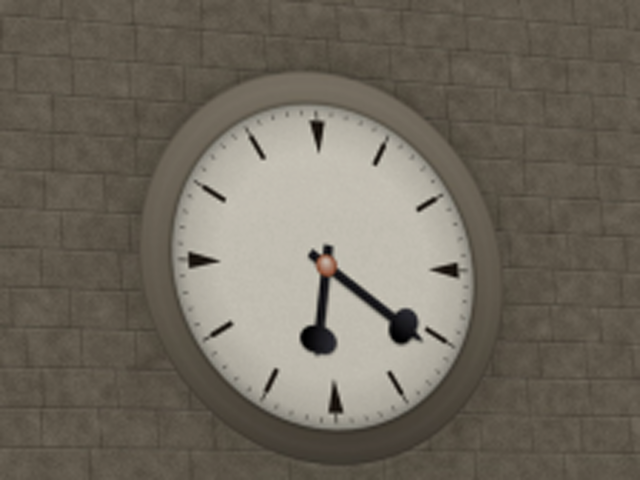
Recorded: h=6 m=21
